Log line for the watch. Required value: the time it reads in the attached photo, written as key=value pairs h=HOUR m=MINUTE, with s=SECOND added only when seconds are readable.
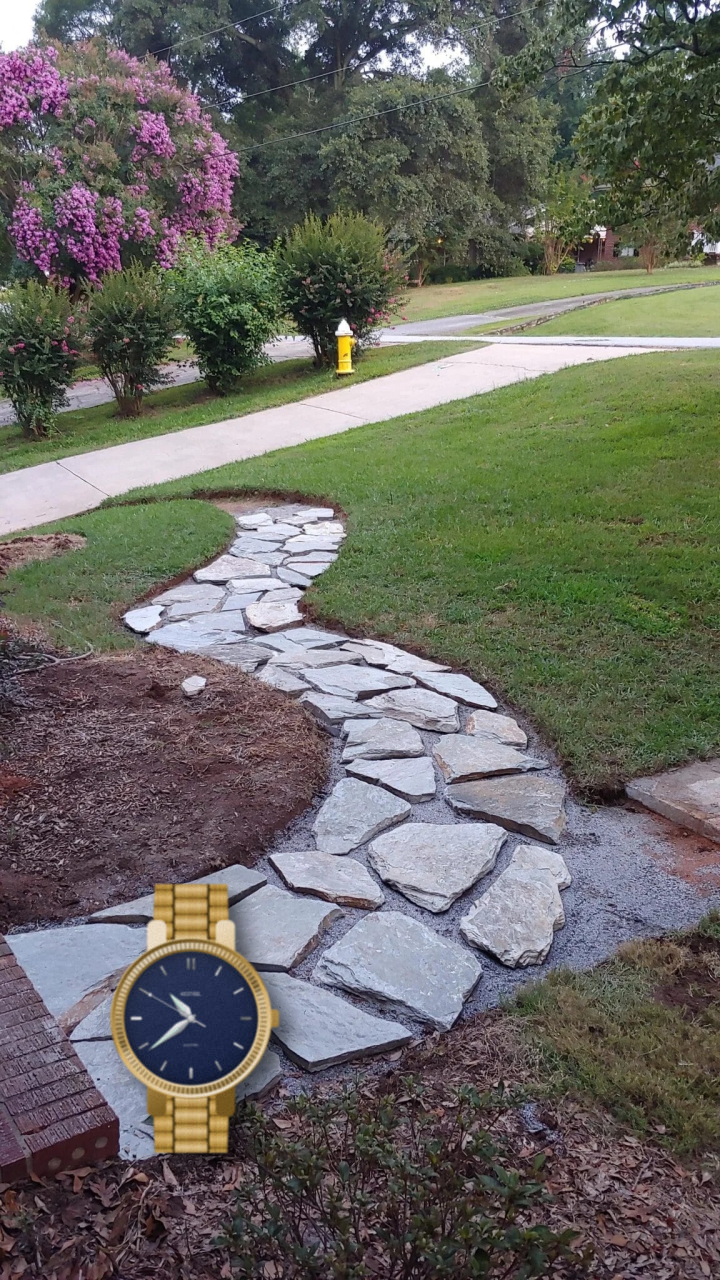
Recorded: h=10 m=38 s=50
